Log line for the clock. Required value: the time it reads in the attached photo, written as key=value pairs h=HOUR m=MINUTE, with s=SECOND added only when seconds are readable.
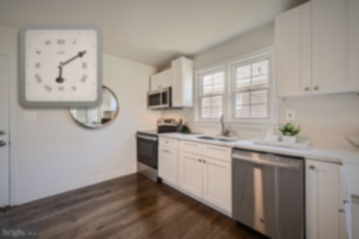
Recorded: h=6 m=10
